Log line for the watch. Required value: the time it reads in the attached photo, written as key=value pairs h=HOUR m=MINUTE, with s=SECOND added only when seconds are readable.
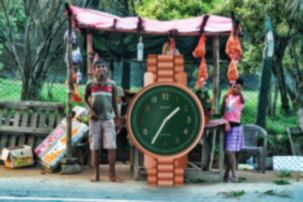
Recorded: h=1 m=35
